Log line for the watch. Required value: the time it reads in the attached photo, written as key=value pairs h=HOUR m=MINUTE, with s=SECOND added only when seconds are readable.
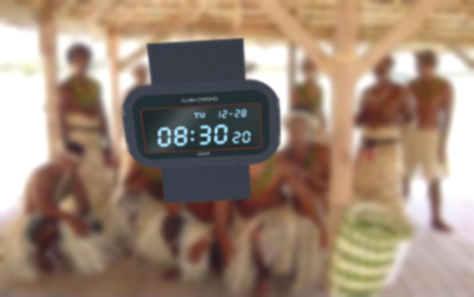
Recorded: h=8 m=30 s=20
